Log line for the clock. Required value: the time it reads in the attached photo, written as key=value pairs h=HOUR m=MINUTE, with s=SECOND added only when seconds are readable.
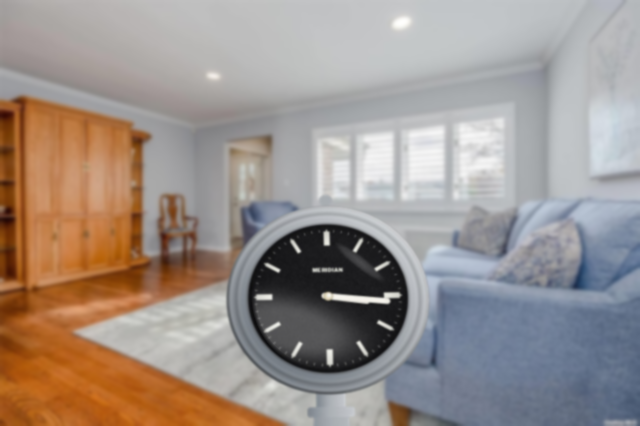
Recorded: h=3 m=16
